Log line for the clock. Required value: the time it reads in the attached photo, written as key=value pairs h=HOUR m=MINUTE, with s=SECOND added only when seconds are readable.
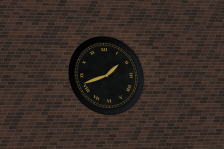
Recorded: h=1 m=42
